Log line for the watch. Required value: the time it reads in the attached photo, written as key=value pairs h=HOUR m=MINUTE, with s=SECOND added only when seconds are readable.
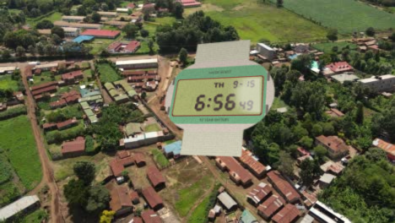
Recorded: h=6 m=56 s=49
